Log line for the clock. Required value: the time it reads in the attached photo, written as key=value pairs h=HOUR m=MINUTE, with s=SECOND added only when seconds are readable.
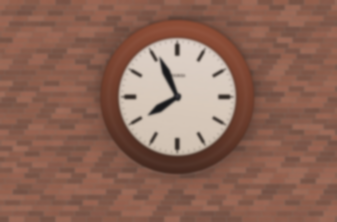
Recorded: h=7 m=56
